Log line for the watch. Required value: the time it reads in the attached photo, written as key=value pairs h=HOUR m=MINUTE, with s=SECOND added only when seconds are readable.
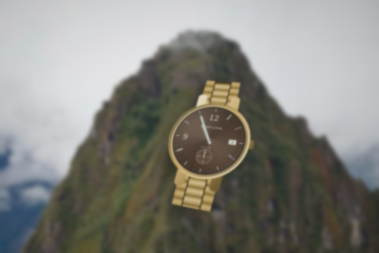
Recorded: h=10 m=55
